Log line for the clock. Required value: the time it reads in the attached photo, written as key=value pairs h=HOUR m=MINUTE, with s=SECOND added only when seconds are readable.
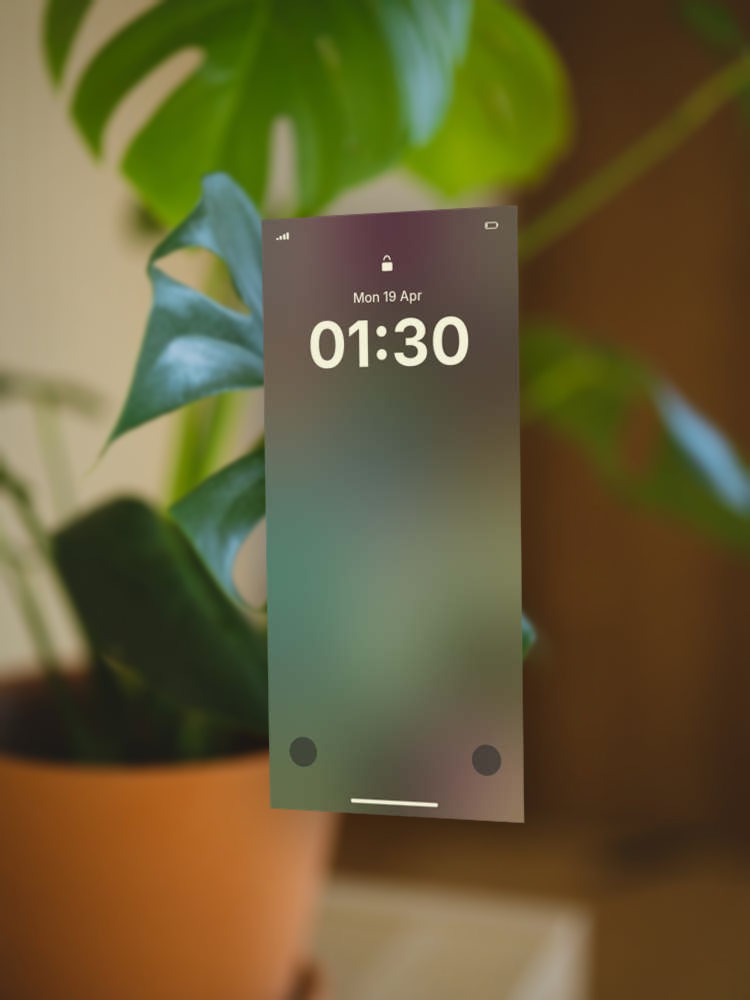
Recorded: h=1 m=30
